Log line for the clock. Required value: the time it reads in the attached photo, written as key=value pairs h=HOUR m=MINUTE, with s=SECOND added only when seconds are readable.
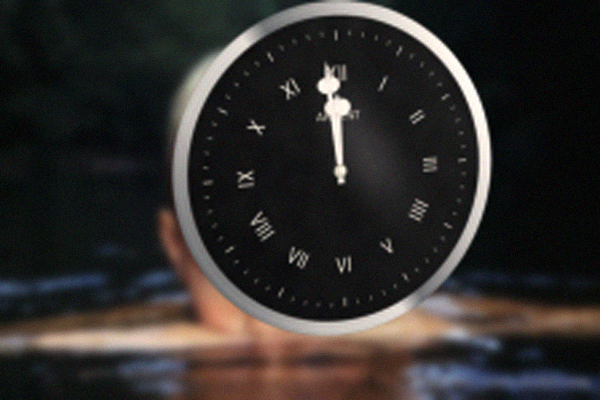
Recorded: h=11 m=59
